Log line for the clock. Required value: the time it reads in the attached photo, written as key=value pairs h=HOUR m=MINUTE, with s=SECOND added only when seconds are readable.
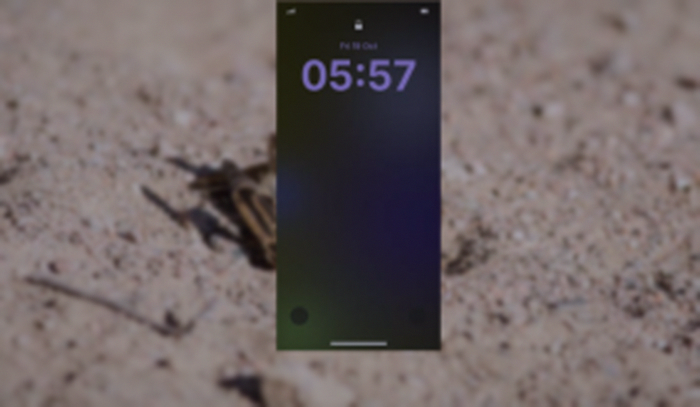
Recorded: h=5 m=57
